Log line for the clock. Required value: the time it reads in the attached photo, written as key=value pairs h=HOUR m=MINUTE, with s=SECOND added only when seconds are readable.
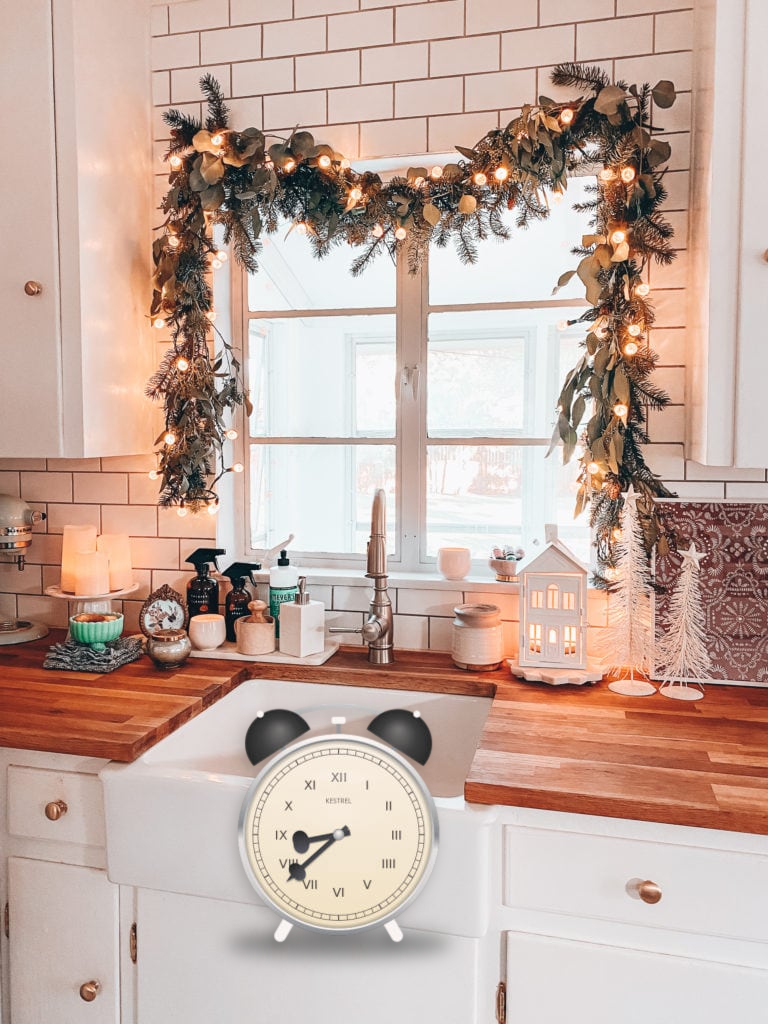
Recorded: h=8 m=38
